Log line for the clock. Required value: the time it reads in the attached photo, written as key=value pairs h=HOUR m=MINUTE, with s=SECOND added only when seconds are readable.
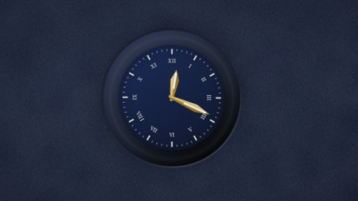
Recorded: h=12 m=19
